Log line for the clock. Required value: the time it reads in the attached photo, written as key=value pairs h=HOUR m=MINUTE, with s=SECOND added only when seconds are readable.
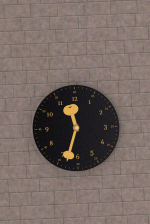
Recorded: h=11 m=33
